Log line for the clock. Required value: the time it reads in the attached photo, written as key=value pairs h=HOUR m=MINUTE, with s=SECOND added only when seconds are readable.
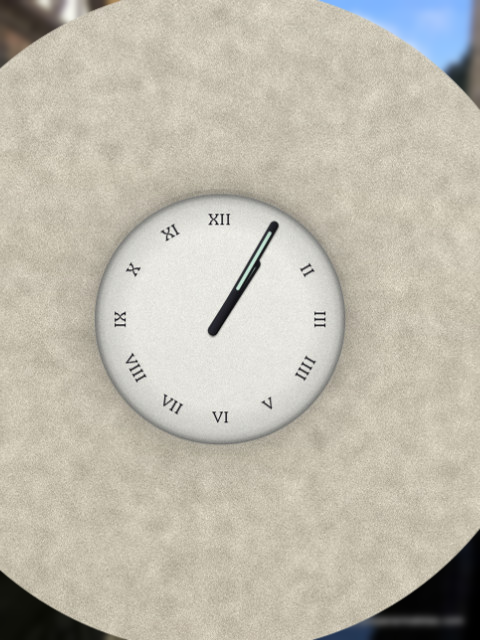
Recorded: h=1 m=5
